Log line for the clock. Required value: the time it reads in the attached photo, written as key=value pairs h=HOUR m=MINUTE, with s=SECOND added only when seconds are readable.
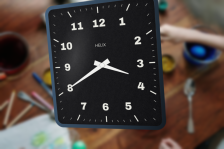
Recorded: h=3 m=40
